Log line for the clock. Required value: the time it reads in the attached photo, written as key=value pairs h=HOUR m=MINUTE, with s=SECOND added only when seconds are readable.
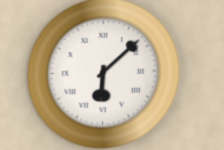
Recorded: h=6 m=8
